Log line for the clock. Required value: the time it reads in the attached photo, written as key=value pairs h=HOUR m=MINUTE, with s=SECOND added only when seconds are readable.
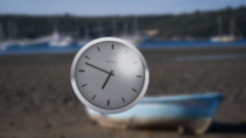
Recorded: h=6 m=48
